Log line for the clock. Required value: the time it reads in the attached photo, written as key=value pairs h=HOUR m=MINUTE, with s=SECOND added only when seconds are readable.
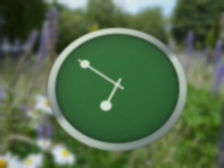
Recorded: h=6 m=51
